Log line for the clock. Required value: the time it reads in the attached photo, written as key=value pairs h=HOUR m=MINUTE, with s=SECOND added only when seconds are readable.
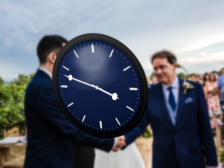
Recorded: h=3 m=48
